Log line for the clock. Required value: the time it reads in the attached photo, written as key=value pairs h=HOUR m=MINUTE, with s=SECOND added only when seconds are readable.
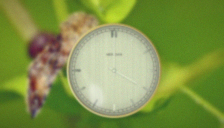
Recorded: h=4 m=0
